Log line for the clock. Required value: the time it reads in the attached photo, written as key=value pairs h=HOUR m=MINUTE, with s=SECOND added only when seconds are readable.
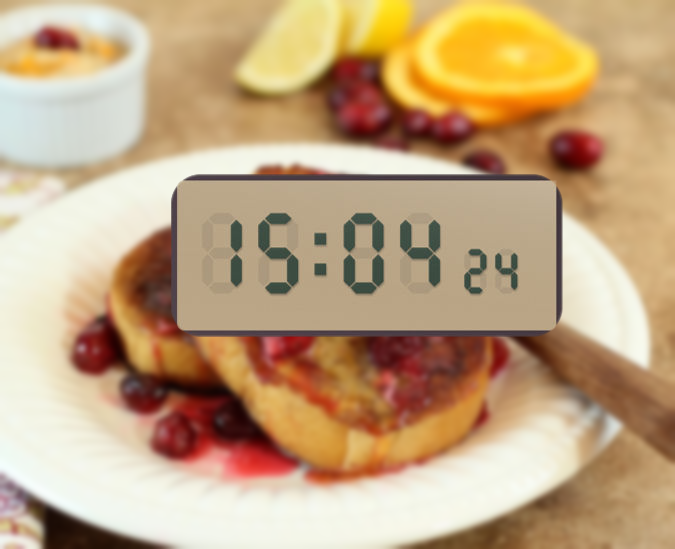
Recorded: h=15 m=4 s=24
